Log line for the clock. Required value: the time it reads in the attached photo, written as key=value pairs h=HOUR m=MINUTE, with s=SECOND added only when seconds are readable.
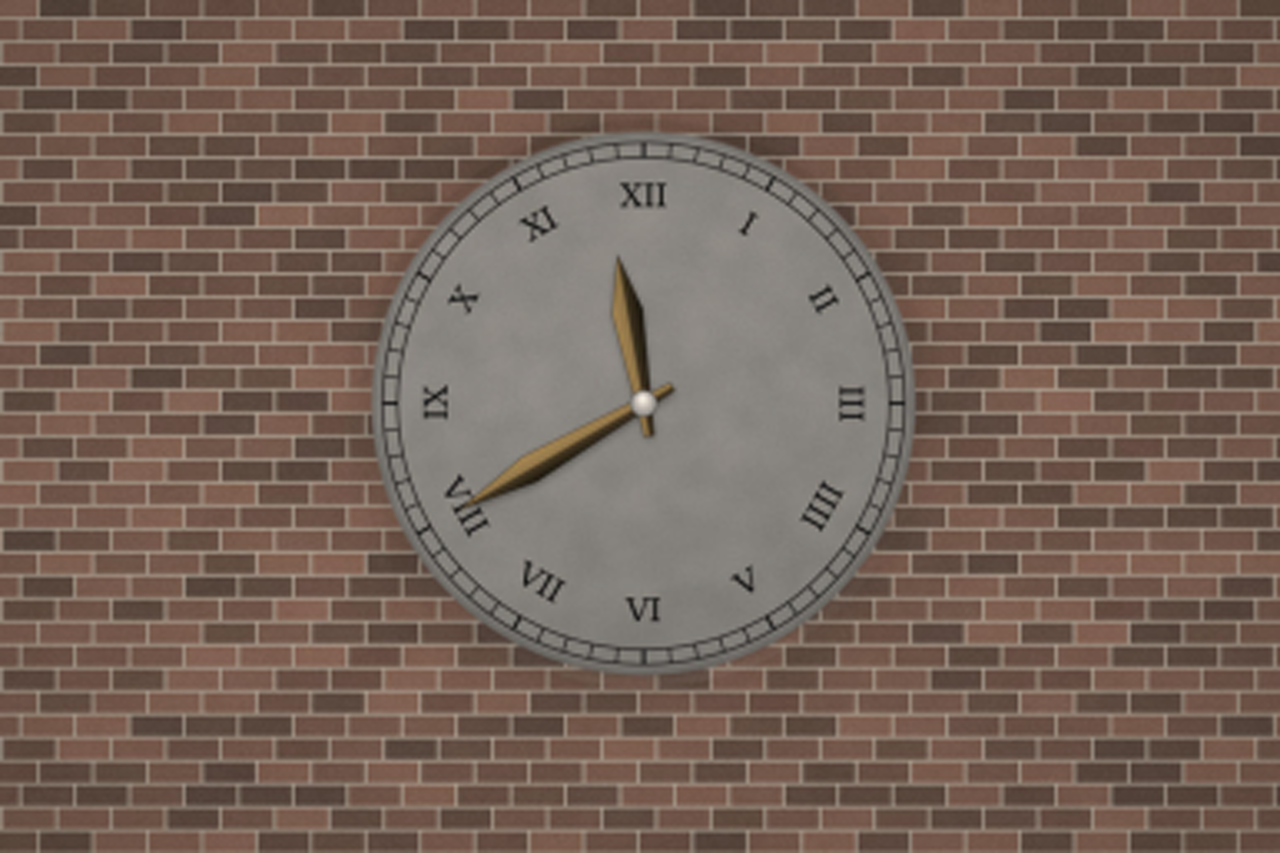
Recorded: h=11 m=40
